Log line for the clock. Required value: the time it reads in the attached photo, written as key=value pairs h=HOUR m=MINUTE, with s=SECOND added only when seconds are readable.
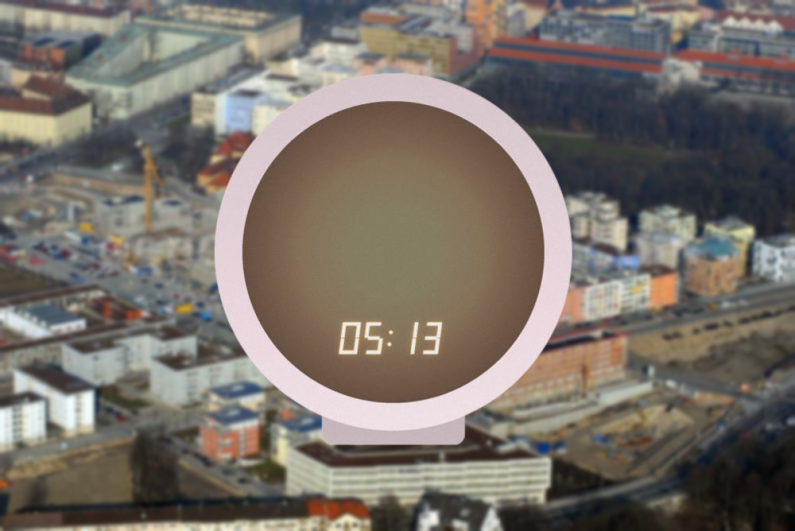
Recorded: h=5 m=13
